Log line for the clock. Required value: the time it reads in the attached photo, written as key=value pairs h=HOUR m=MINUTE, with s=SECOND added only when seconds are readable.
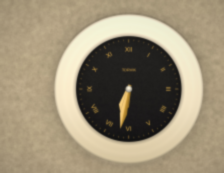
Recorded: h=6 m=32
